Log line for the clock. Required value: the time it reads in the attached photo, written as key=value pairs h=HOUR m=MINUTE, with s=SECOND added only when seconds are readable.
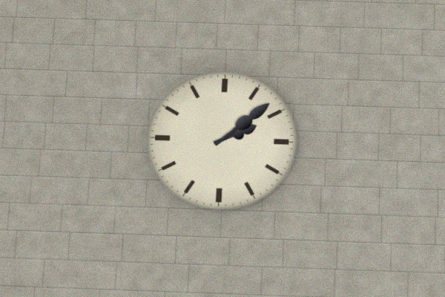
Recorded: h=2 m=8
